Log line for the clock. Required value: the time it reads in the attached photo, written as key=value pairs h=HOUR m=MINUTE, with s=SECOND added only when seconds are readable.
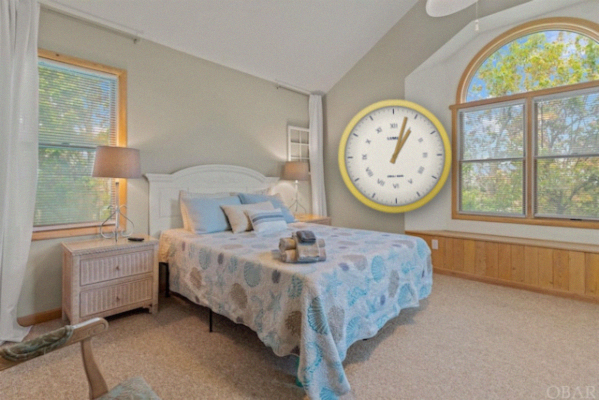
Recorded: h=1 m=3
